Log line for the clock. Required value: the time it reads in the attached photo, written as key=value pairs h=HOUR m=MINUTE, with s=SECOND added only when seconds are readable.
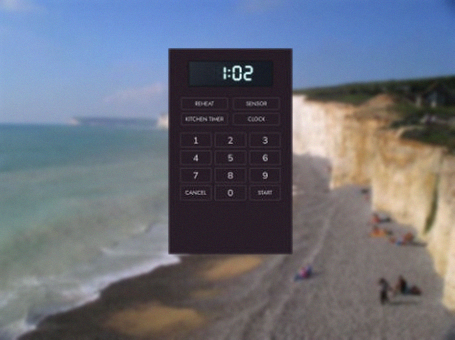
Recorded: h=1 m=2
